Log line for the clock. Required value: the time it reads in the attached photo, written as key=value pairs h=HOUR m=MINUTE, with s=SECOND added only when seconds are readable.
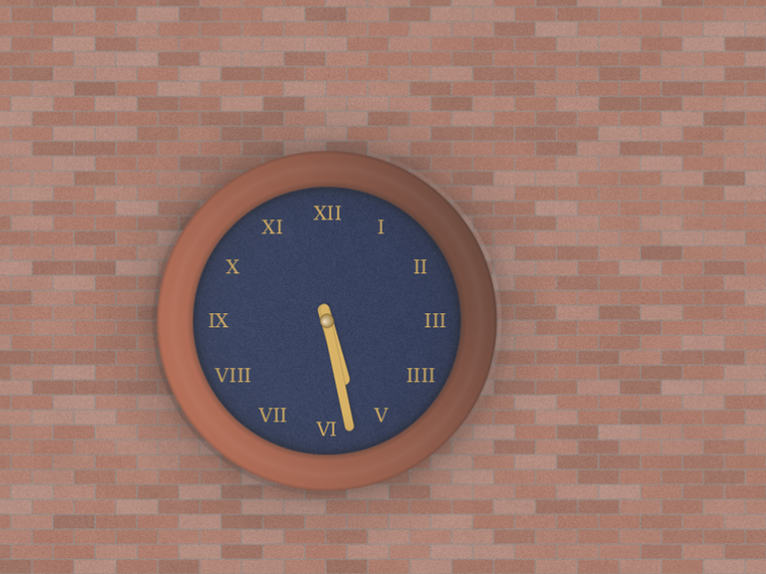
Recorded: h=5 m=28
